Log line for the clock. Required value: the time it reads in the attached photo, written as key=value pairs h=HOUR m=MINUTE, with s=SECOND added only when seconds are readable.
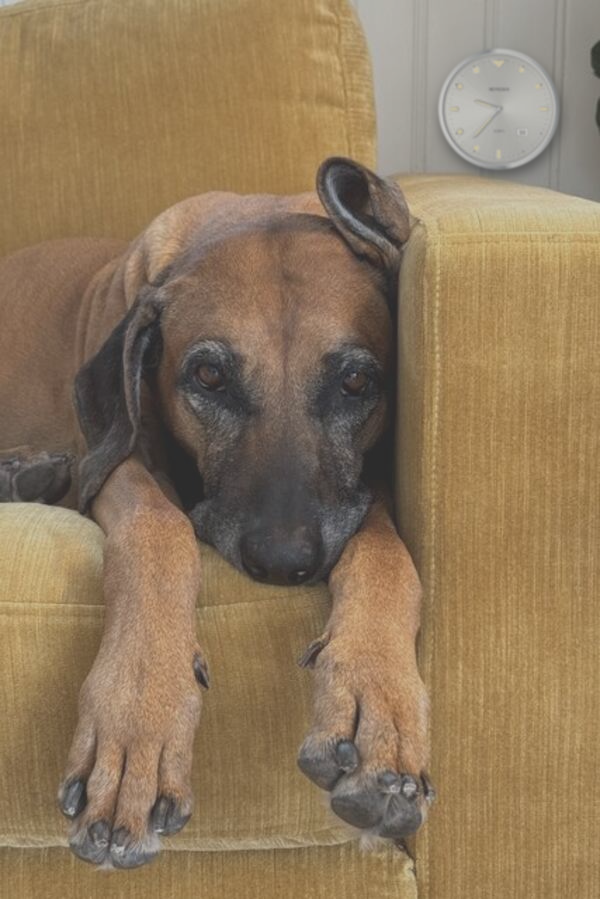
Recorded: h=9 m=37
